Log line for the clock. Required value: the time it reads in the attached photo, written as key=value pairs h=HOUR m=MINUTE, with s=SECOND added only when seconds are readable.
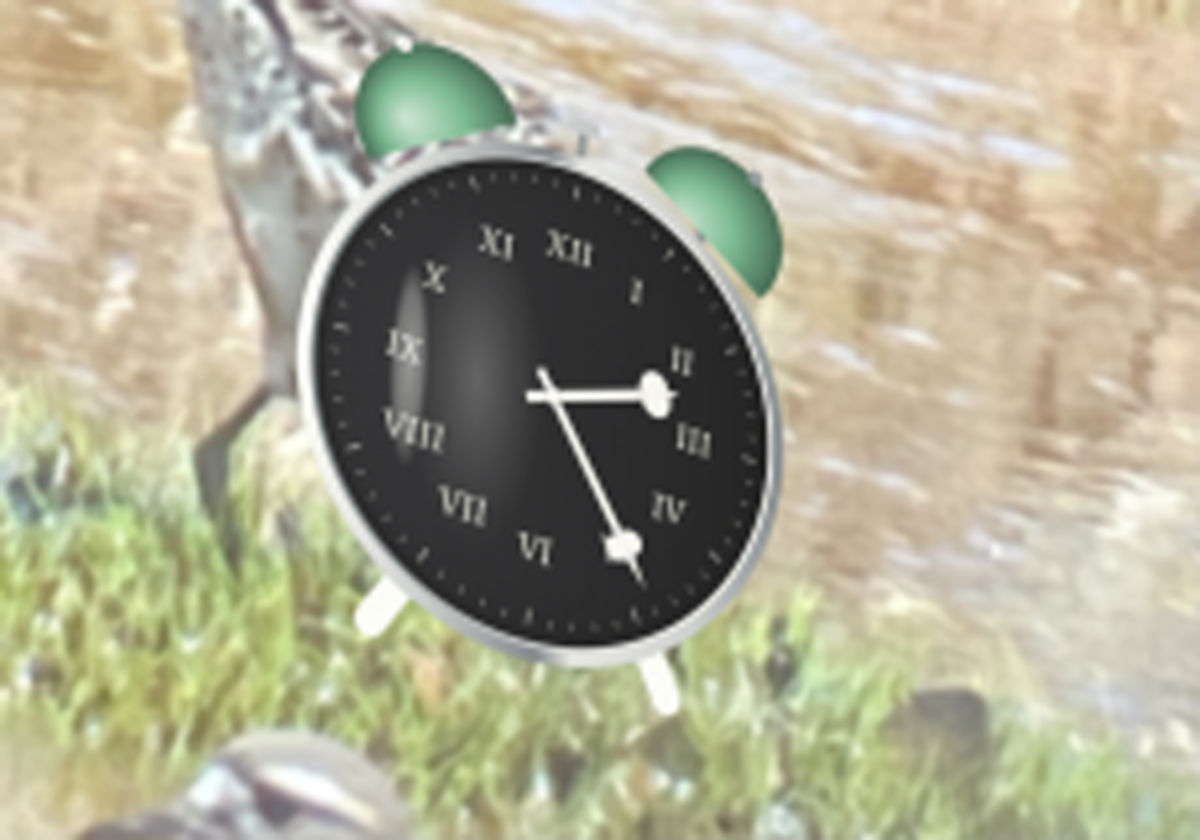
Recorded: h=2 m=24
